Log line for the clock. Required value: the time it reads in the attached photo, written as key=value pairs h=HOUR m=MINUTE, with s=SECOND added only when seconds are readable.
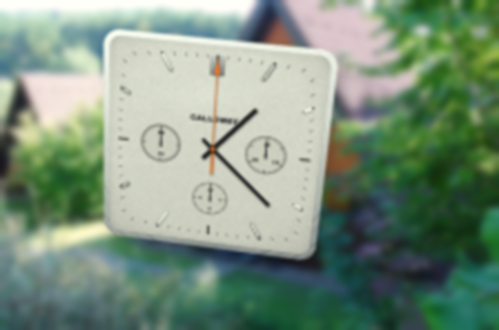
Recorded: h=1 m=22
